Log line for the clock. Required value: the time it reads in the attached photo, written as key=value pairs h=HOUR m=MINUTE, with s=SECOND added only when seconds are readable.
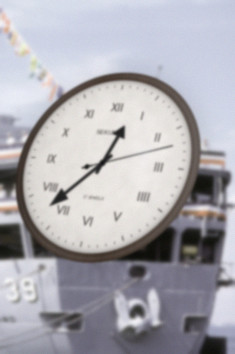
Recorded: h=12 m=37 s=12
